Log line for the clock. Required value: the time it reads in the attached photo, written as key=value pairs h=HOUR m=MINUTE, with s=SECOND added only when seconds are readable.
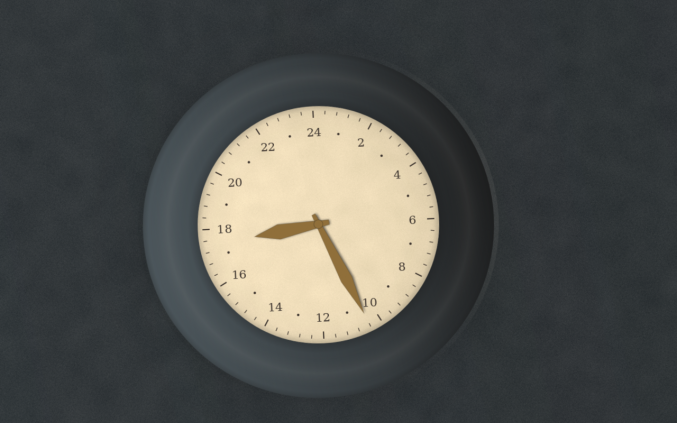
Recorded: h=17 m=26
